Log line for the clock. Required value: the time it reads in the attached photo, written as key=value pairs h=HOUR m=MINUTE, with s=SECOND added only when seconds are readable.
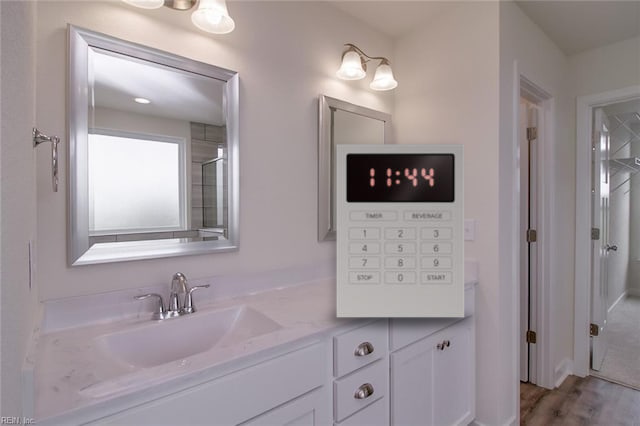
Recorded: h=11 m=44
